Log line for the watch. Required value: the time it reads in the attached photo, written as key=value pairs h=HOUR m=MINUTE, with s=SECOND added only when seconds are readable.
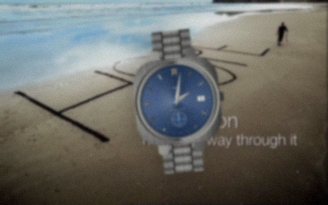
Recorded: h=2 m=2
